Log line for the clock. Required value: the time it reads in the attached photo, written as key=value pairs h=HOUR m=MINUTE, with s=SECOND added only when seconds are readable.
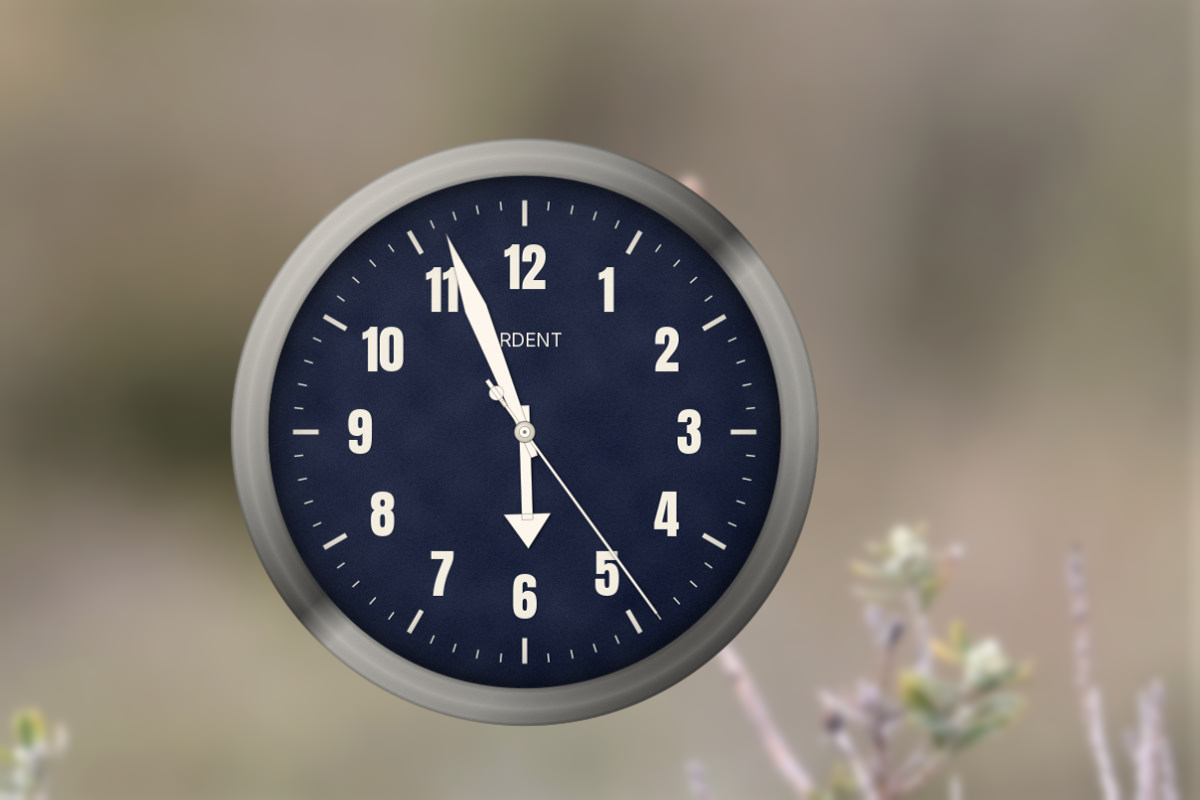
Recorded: h=5 m=56 s=24
